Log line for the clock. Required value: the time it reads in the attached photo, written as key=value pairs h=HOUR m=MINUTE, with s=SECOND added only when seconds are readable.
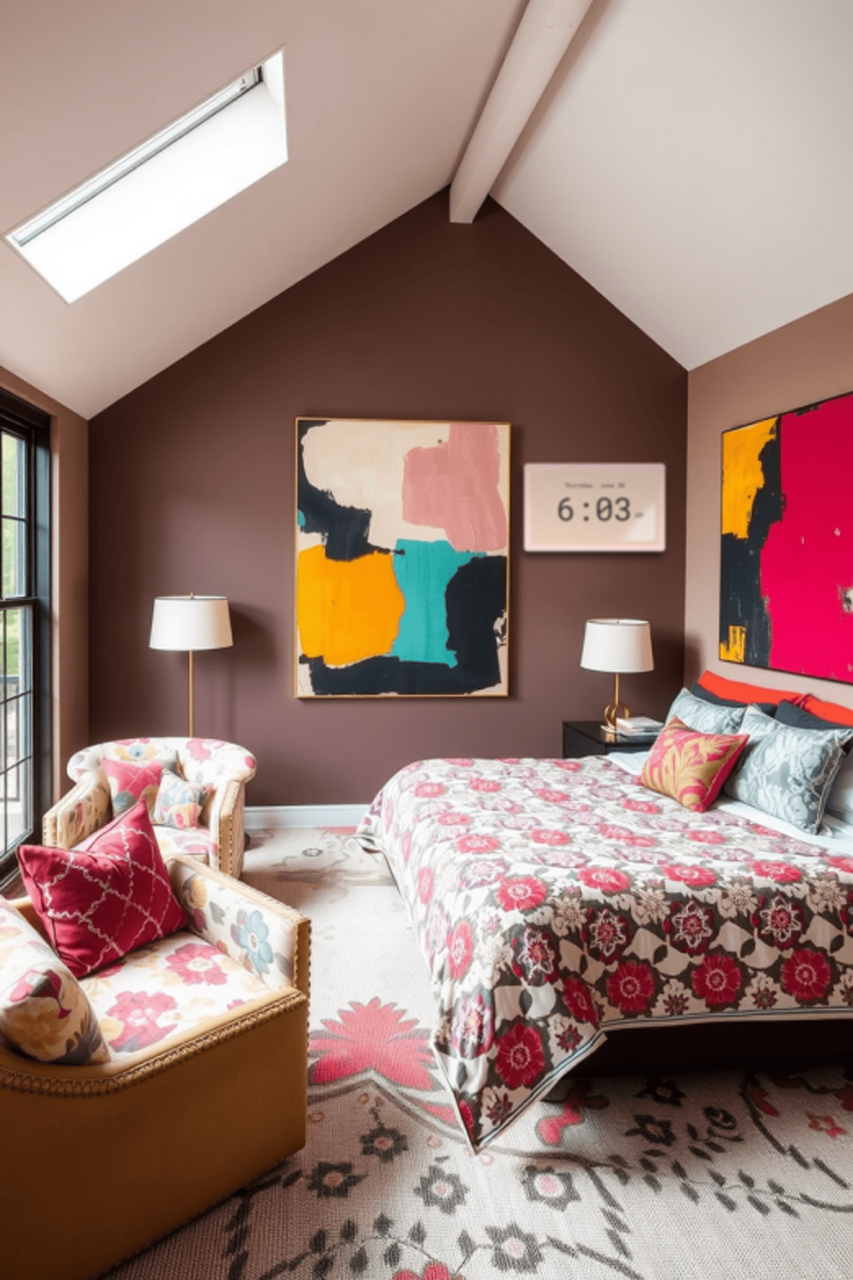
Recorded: h=6 m=3
